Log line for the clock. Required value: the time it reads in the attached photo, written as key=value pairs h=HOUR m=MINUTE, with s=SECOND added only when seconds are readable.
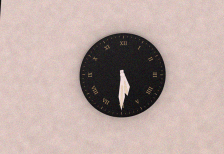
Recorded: h=5 m=30
